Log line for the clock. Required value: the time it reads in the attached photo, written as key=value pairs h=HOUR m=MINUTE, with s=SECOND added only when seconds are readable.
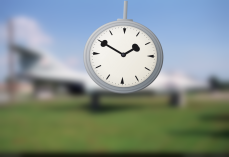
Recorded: h=1 m=50
